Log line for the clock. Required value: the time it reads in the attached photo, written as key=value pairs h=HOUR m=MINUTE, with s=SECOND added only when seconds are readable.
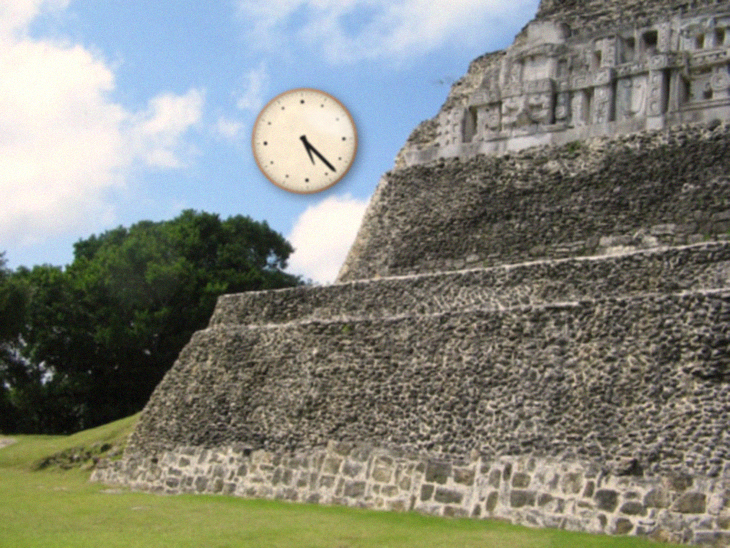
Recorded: h=5 m=23
